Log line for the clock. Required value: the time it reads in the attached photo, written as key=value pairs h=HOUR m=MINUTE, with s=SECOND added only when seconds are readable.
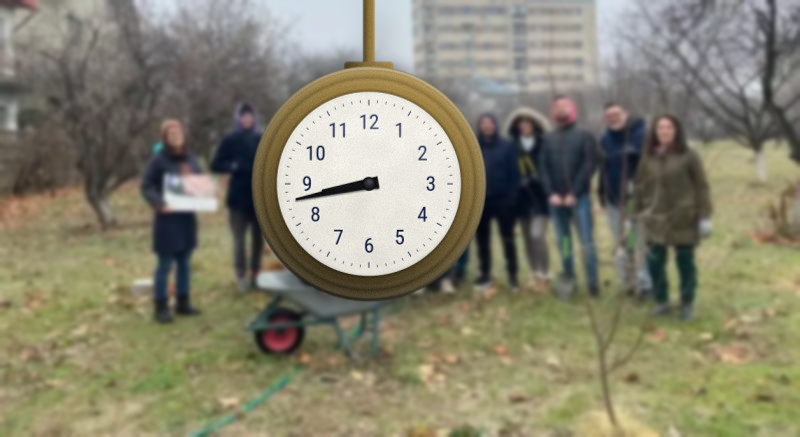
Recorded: h=8 m=43
